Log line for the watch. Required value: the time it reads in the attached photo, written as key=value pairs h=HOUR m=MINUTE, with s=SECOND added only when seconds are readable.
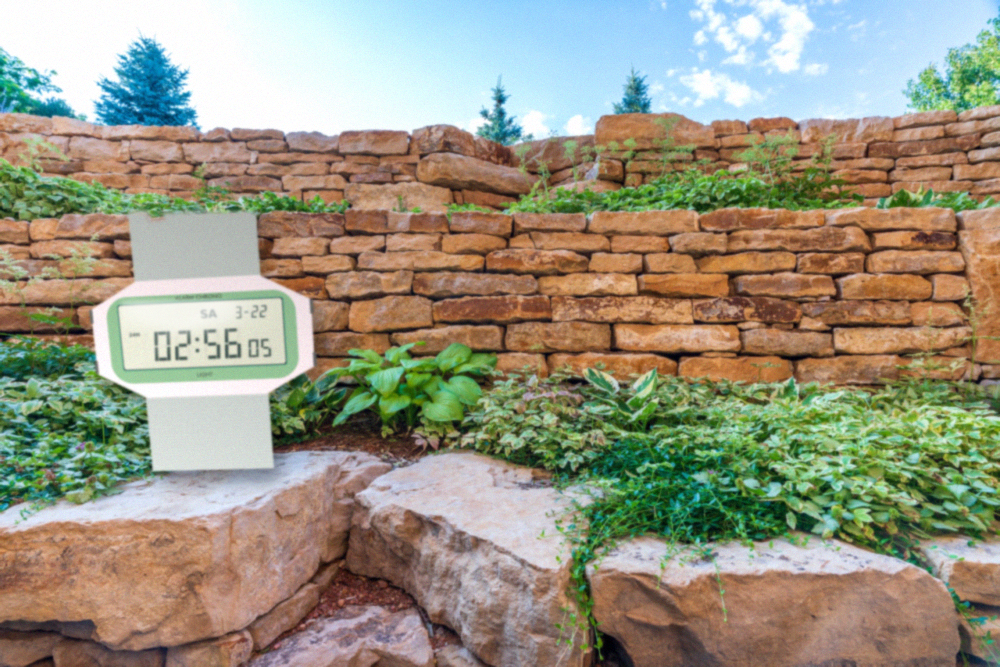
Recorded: h=2 m=56 s=5
